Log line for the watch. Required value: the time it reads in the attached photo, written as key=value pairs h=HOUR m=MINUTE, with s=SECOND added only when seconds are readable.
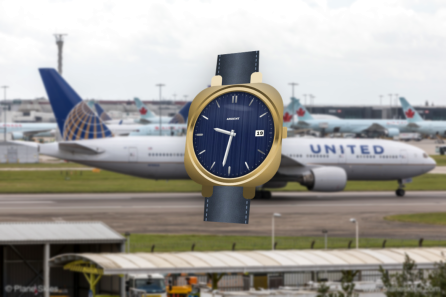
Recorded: h=9 m=32
